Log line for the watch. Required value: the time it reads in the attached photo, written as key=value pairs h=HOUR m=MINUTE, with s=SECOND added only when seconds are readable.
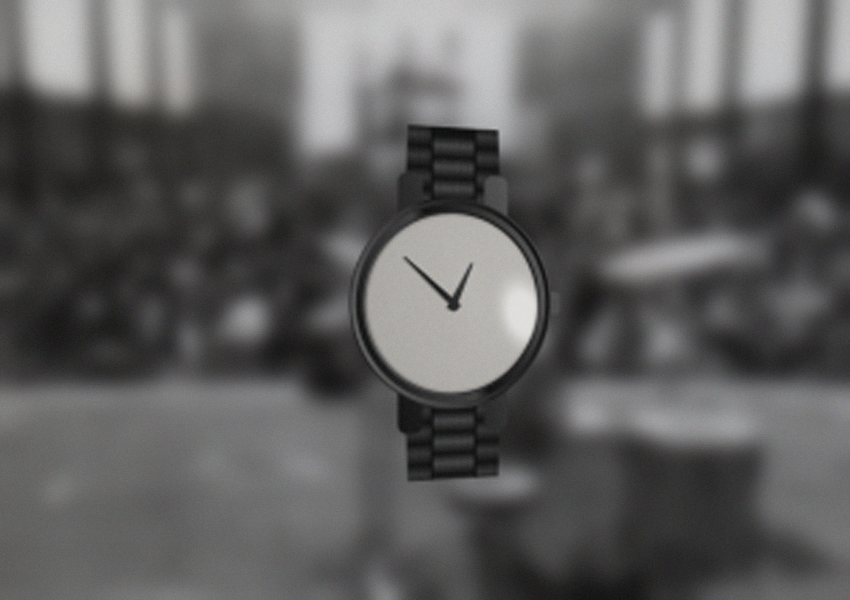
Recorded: h=12 m=52
